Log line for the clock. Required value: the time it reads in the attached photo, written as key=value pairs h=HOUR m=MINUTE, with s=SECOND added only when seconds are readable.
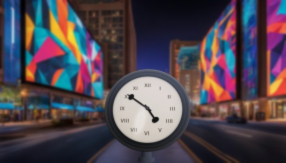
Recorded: h=4 m=51
